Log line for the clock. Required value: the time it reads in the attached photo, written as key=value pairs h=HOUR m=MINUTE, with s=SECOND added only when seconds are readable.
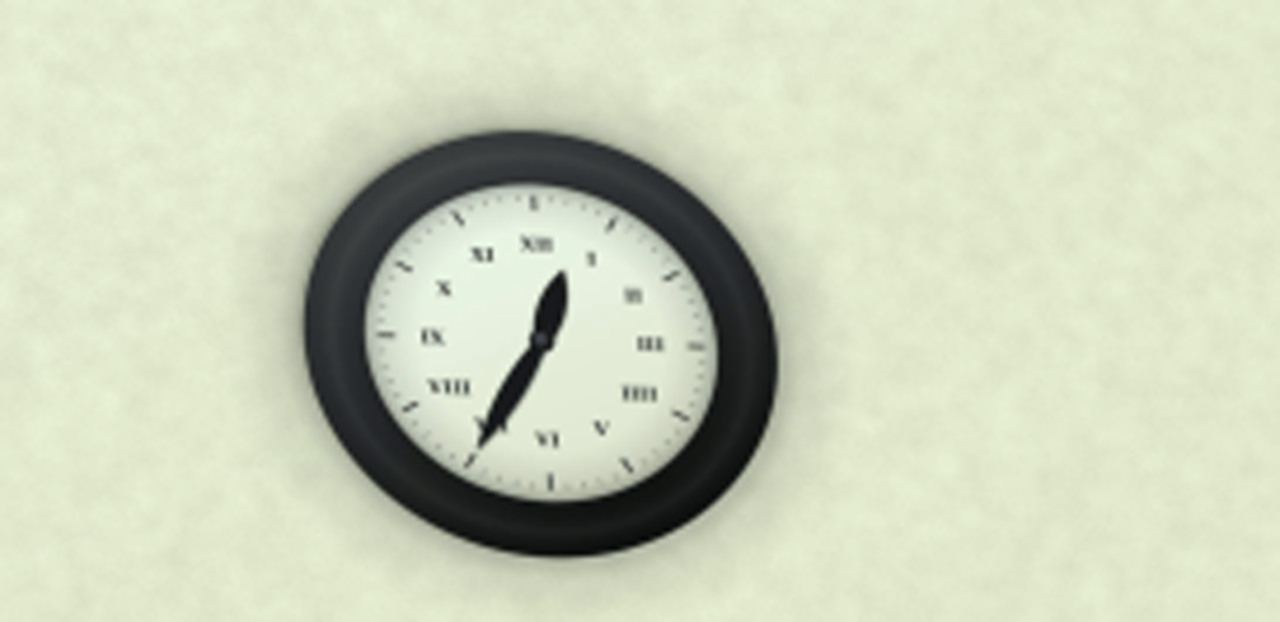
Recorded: h=12 m=35
